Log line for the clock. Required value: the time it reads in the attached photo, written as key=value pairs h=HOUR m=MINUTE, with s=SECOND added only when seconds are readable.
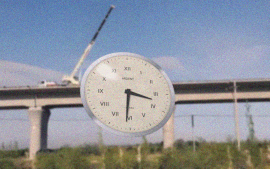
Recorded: h=3 m=31
